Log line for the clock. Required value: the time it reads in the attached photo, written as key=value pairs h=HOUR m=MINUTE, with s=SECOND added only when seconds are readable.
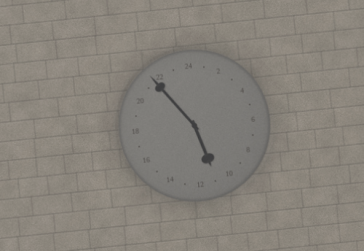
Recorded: h=10 m=54
